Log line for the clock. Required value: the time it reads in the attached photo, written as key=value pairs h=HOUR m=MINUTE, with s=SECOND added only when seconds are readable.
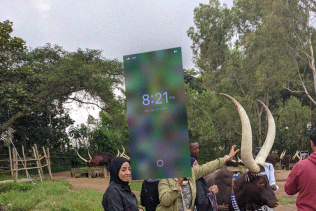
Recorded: h=8 m=21
